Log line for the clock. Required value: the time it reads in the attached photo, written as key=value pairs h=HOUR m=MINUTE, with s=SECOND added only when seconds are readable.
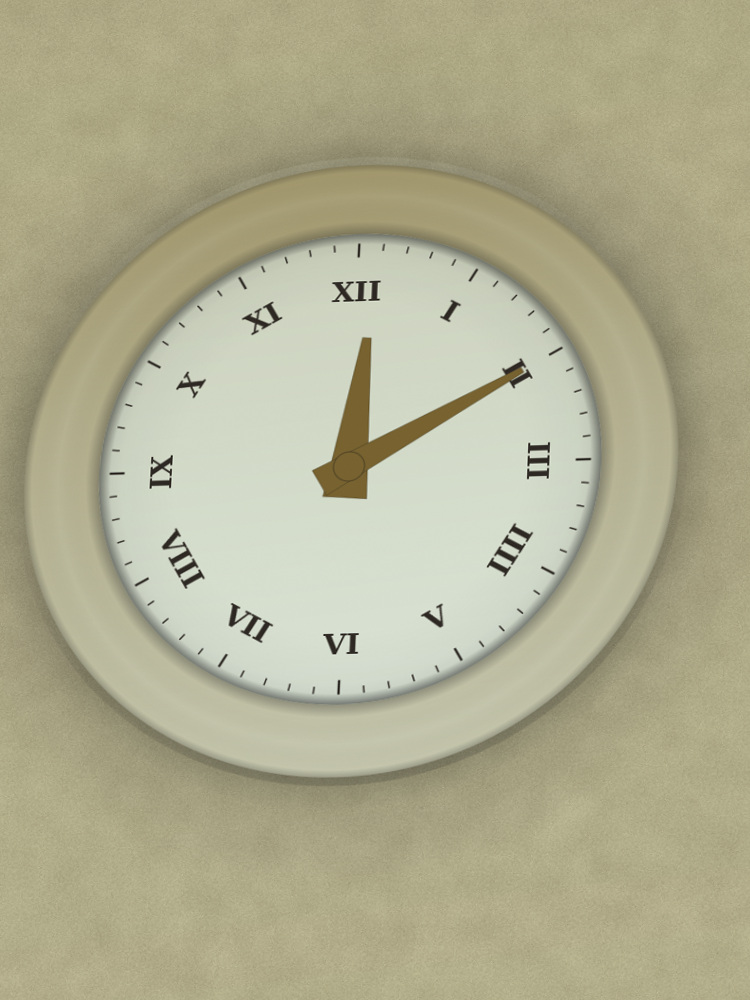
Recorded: h=12 m=10
